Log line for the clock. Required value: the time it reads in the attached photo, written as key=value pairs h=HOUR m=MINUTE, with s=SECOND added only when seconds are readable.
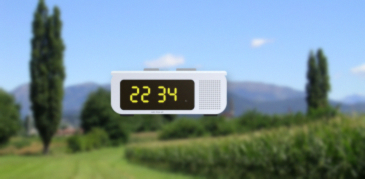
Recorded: h=22 m=34
